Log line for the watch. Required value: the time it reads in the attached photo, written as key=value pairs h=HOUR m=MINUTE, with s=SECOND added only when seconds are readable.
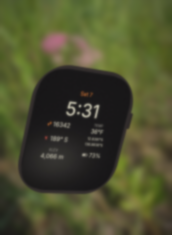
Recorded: h=5 m=31
